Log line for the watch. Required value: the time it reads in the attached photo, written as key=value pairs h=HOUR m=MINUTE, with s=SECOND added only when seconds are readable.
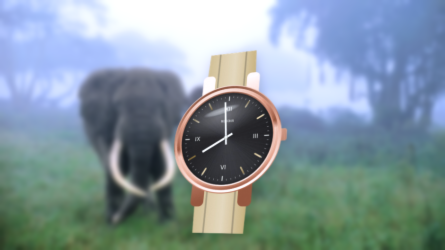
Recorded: h=7 m=59
